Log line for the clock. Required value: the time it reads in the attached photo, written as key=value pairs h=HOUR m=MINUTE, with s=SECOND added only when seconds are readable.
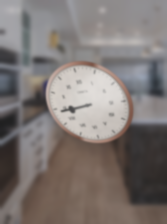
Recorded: h=8 m=44
